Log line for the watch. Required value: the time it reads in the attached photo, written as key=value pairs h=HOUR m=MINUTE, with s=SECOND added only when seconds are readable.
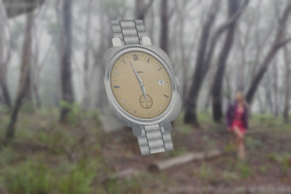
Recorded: h=5 m=57
